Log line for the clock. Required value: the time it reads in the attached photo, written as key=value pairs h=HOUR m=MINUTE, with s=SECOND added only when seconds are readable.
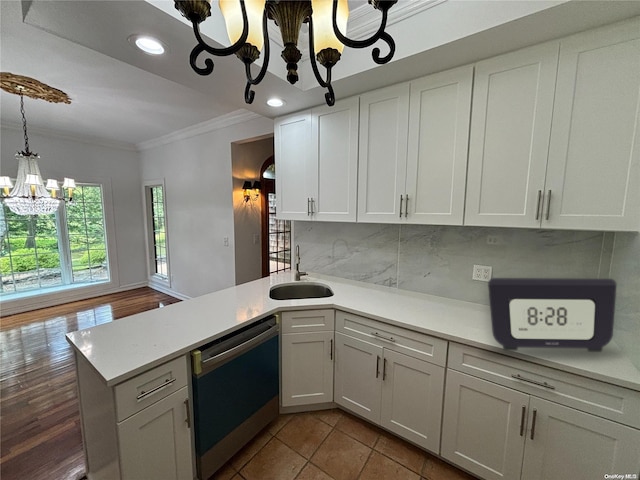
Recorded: h=8 m=28
